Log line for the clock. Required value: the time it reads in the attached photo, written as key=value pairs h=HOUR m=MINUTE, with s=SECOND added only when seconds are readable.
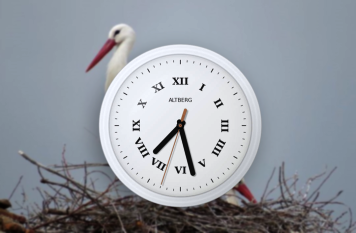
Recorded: h=7 m=27 s=33
